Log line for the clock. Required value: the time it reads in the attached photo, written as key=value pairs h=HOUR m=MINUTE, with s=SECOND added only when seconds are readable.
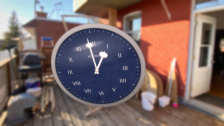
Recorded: h=12 m=59
